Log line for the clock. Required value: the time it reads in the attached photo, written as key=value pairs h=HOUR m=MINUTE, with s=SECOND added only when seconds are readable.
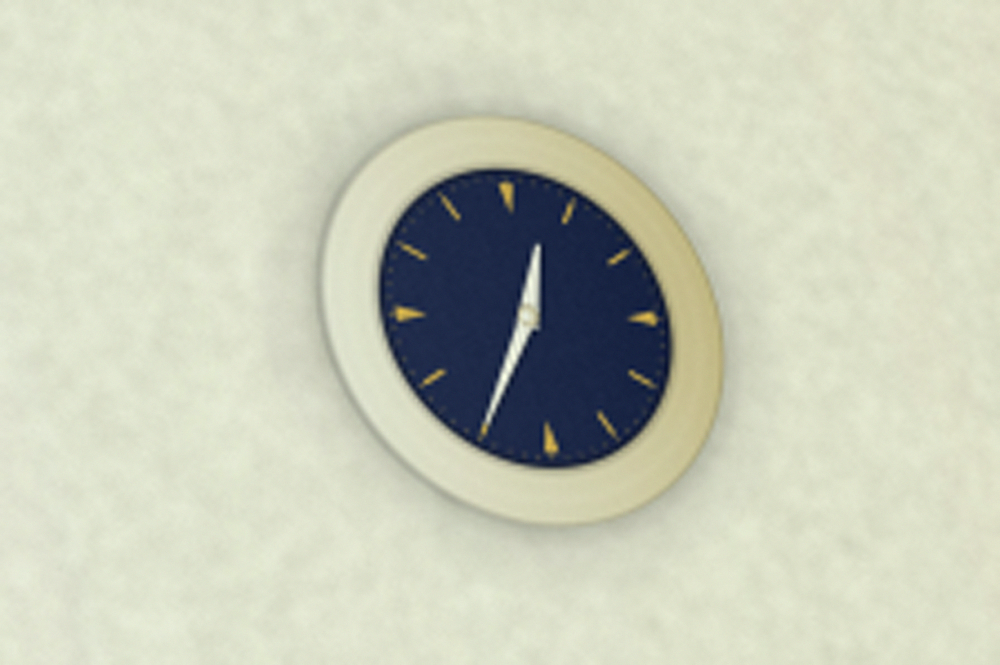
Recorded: h=12 m=35
